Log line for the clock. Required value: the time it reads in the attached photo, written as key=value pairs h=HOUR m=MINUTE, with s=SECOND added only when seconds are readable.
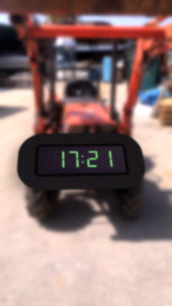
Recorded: h=17 m=21
